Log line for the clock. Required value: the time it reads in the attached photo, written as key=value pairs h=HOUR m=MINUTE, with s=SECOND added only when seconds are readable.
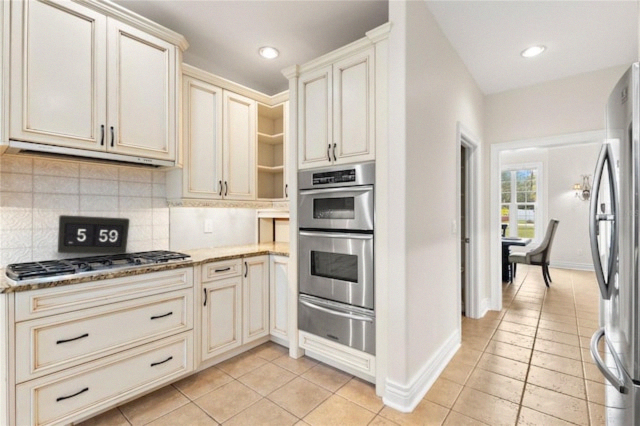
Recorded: h=5 m=59
